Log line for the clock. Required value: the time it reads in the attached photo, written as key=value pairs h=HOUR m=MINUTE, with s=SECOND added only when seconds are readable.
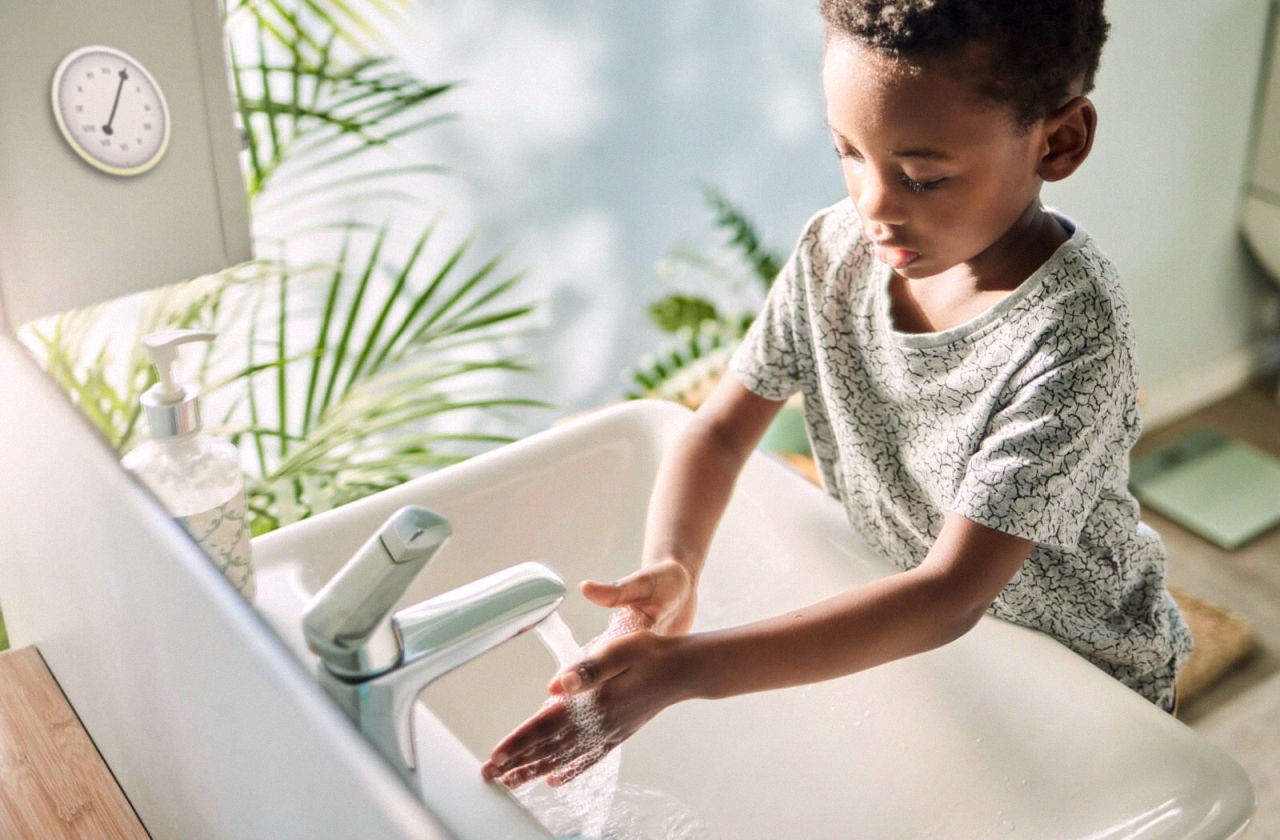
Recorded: h=7 m=5
